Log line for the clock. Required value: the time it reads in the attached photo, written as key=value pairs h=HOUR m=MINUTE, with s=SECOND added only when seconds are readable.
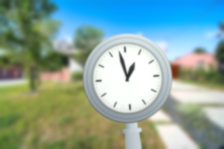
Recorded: h=12 m=58
